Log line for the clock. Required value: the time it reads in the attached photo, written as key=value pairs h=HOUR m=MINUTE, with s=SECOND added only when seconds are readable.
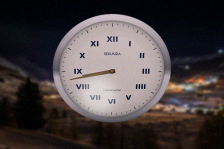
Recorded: h=8 m=43
